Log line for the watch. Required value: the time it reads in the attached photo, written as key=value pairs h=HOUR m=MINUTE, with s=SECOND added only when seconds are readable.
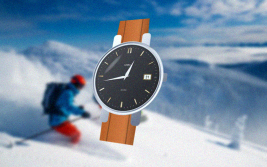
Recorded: h=12 m=43
